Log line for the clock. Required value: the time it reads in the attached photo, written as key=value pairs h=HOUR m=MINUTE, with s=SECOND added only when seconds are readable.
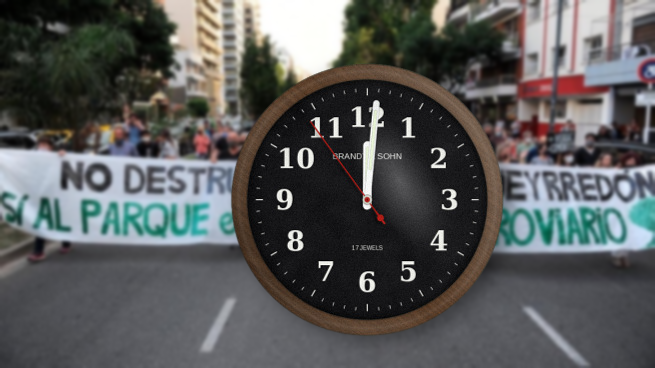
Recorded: h=12 m=0 s=54
